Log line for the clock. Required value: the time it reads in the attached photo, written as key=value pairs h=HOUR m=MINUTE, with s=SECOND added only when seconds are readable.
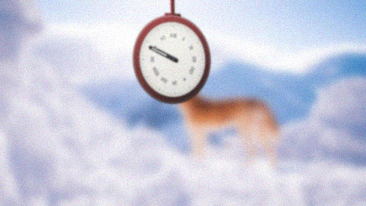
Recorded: h=9 m=49
